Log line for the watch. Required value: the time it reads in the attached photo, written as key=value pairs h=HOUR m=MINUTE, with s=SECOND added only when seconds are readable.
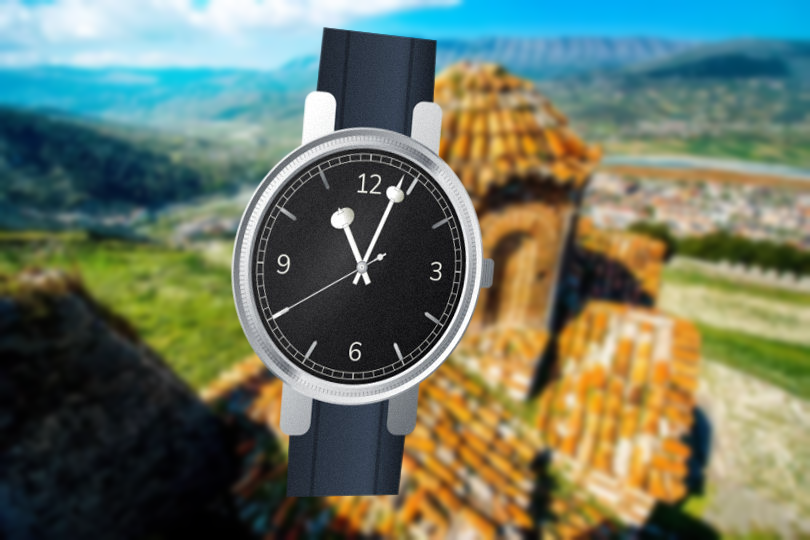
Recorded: h=11 m=3 s=40
